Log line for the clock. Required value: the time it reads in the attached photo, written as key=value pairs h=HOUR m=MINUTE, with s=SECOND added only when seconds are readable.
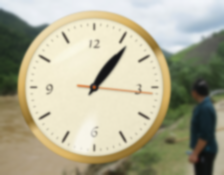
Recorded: h=1 m=6 s=16
